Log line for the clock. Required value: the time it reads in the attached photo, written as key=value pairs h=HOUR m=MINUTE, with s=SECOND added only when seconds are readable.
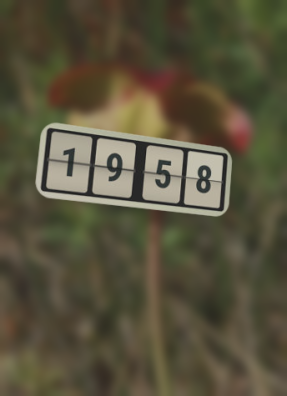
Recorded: h=19 m=58
